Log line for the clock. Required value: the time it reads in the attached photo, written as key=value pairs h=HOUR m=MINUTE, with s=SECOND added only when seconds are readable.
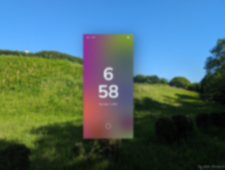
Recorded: h=6 m=58
